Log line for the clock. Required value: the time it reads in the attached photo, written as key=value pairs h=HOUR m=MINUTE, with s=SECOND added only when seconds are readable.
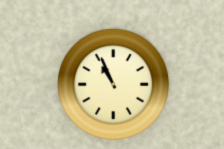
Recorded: h=10 m=56
